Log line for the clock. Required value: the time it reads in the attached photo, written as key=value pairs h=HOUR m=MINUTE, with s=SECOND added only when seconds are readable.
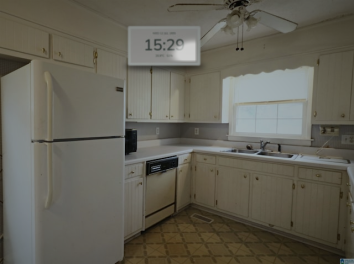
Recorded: h=15 m=29
